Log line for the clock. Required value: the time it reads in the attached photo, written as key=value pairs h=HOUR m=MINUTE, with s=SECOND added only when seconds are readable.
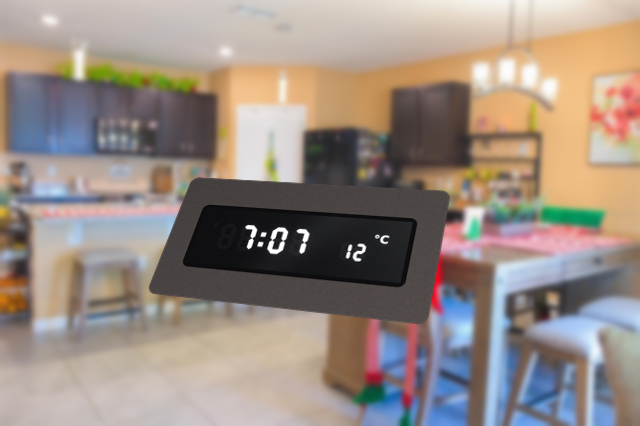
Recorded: h=7 m=7
